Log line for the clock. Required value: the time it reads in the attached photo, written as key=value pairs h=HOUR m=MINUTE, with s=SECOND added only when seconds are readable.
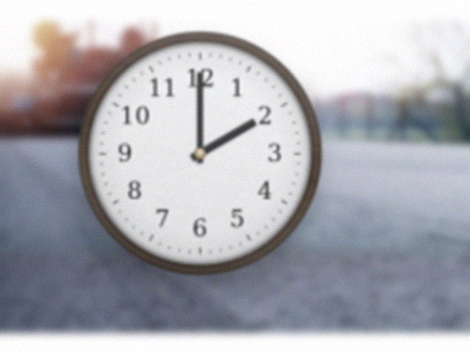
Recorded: h=2 m=0
